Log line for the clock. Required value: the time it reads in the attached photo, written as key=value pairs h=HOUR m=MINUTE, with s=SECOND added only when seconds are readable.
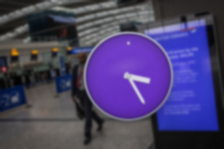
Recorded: h=3 m=25
